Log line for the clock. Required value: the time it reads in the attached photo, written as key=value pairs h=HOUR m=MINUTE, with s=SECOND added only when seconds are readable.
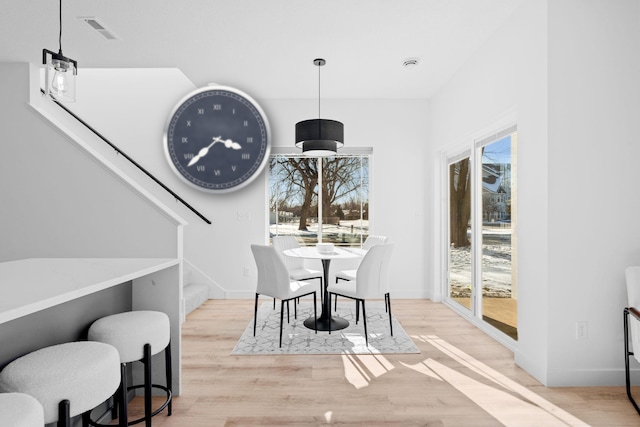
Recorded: h=3 m=38
